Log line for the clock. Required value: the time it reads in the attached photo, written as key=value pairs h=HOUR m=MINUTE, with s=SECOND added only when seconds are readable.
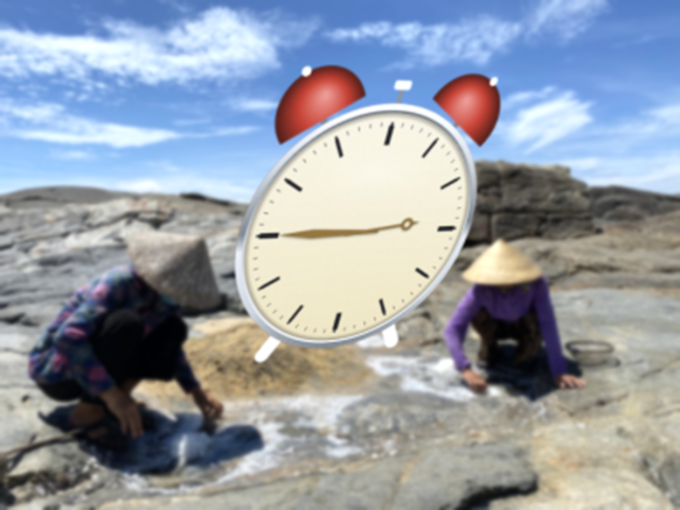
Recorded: h=2 m=45
